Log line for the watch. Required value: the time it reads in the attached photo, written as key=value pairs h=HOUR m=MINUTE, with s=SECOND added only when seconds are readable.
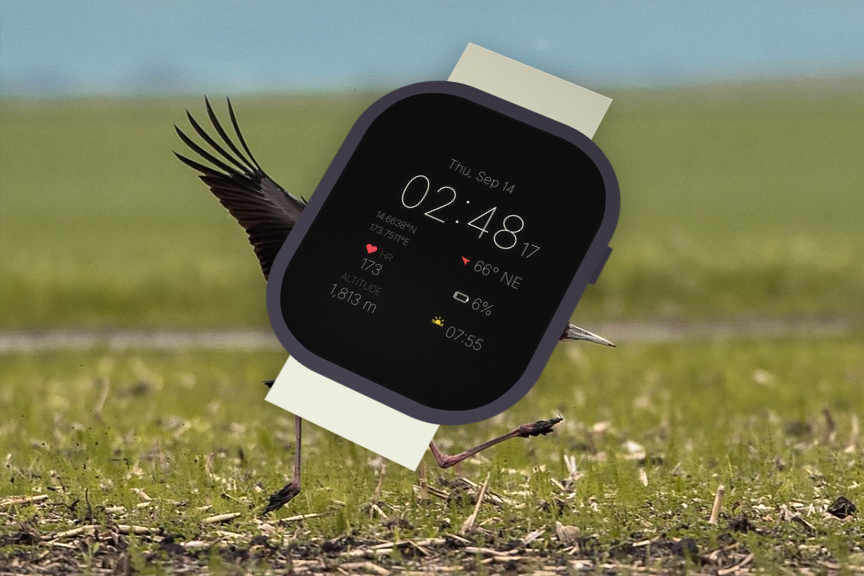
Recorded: h=2 m=48 s=17
